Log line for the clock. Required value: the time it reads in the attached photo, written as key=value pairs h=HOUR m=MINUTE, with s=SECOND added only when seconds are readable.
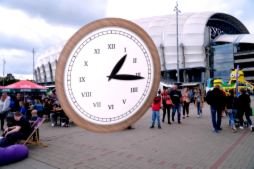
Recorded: h=1 m=16
